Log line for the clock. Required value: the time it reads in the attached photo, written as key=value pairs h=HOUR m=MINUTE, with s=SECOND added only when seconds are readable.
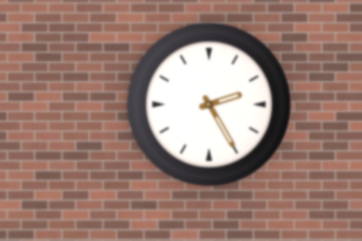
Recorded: h=2 m=25
